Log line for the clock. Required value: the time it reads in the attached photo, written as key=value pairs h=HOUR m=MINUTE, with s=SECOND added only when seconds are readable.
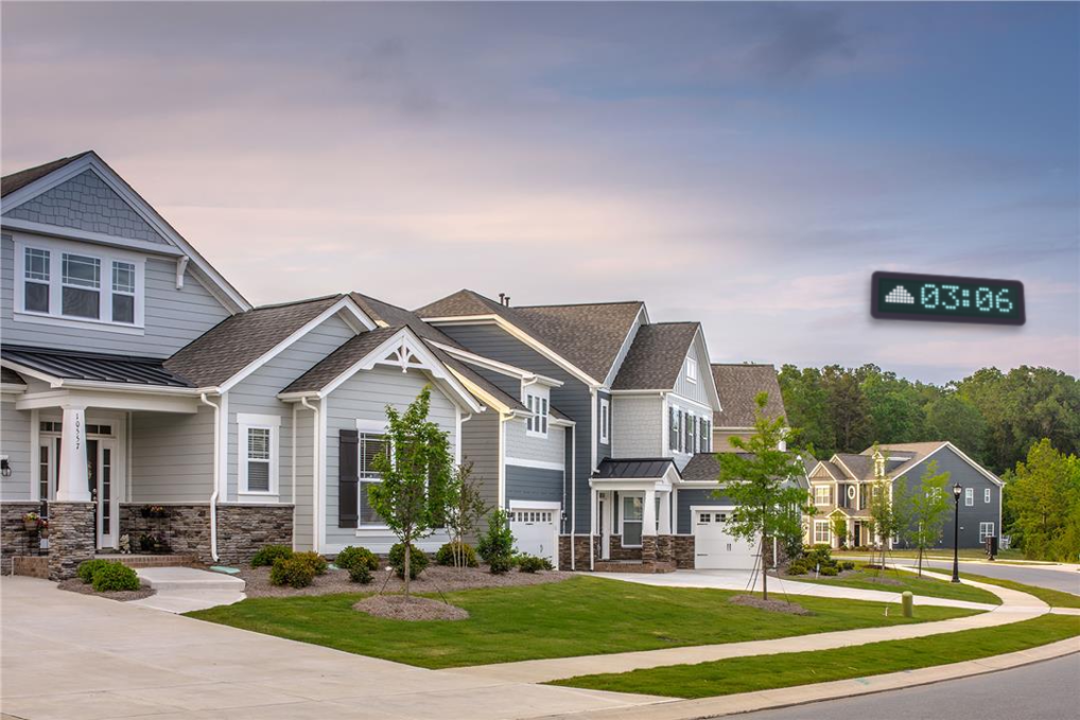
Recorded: h=3 m=6
